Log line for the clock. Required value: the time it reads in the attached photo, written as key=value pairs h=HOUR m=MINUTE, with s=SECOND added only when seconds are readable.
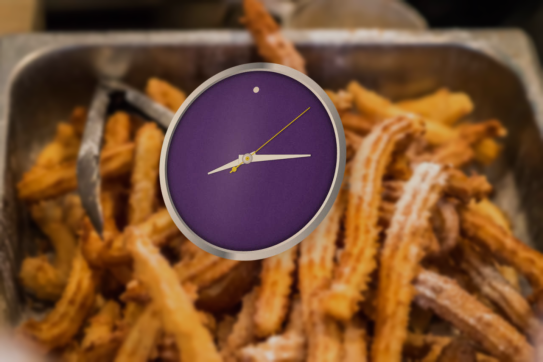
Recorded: h=8 m=14 s=8
